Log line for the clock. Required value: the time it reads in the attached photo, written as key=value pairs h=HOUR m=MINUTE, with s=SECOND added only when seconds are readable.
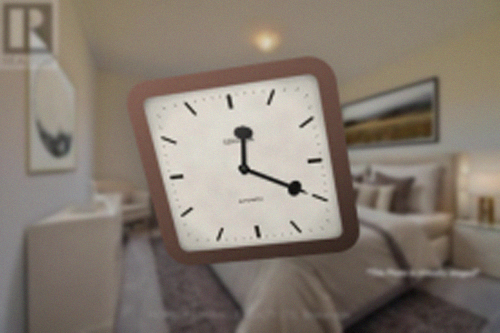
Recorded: h=12 m=20
